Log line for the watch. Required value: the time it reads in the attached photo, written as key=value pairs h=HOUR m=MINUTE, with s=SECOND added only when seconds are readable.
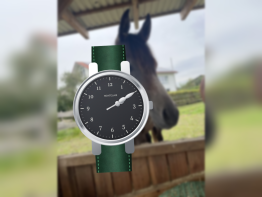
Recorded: h=2 m=10
